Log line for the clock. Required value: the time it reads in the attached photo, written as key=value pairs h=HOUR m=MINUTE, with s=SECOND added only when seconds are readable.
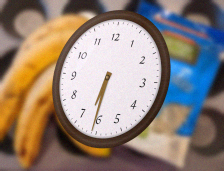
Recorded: h=6 m=31
